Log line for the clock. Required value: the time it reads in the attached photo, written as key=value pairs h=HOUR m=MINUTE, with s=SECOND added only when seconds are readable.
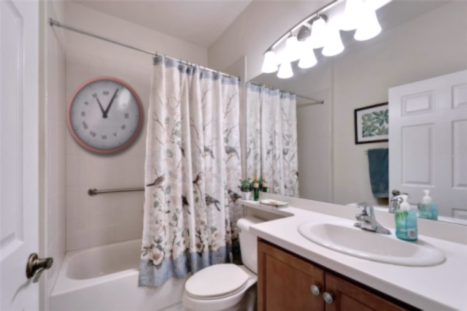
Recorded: h=11 m=4
